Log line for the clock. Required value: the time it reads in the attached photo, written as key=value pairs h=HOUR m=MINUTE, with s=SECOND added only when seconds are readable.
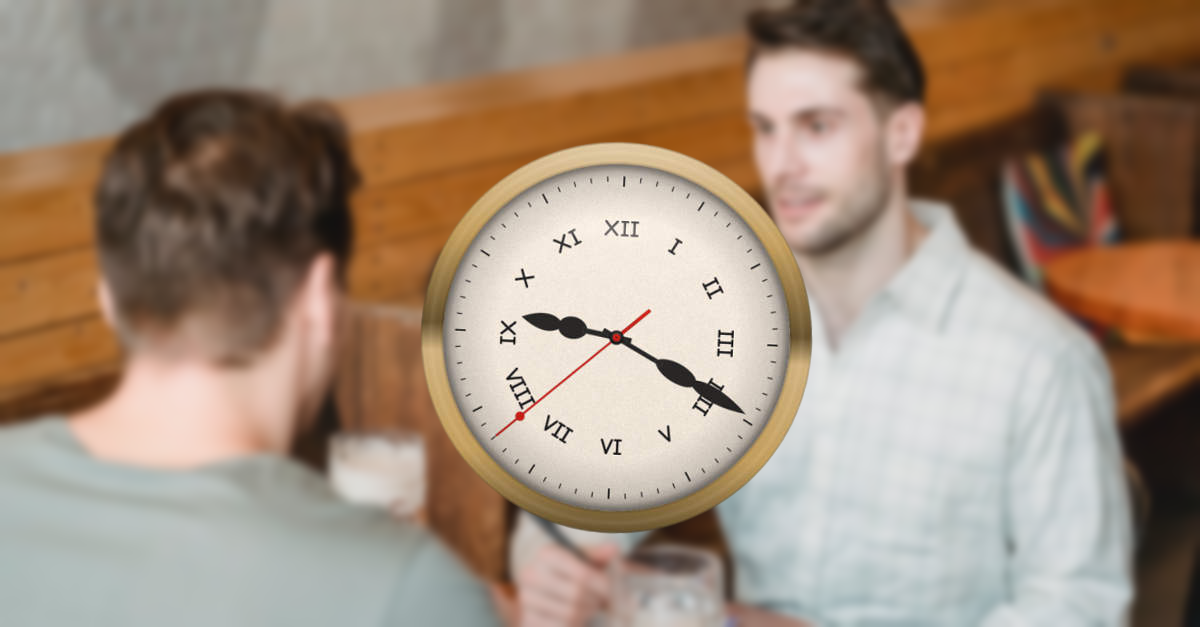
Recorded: h=9 m=19 s=38
